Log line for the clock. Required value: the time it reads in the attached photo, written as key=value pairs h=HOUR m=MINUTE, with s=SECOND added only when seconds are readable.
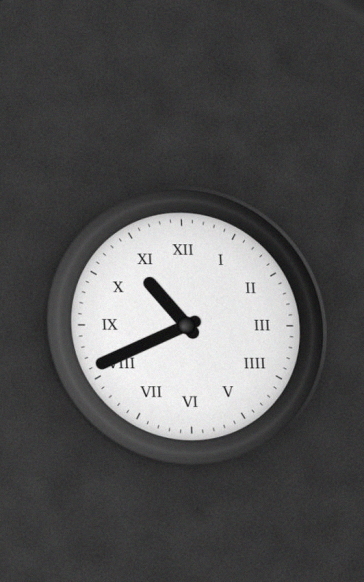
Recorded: h=10 m=41
